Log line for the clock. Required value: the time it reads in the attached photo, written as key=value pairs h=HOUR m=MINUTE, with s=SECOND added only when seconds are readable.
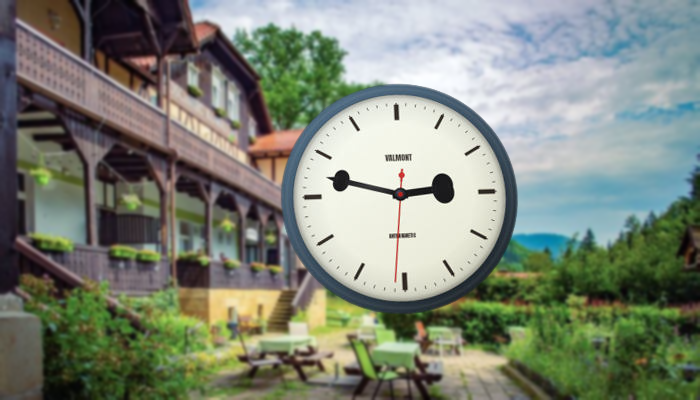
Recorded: h=2 m=47 s=31
